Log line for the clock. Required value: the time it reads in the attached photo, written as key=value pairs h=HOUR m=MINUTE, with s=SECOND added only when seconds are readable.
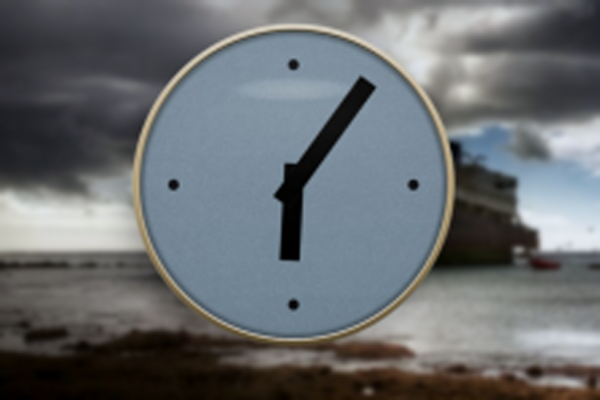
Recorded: h=6 m=6
